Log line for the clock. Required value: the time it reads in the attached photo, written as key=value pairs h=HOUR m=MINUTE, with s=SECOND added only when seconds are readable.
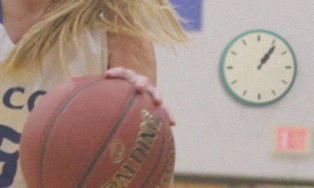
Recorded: h=1 m=6
